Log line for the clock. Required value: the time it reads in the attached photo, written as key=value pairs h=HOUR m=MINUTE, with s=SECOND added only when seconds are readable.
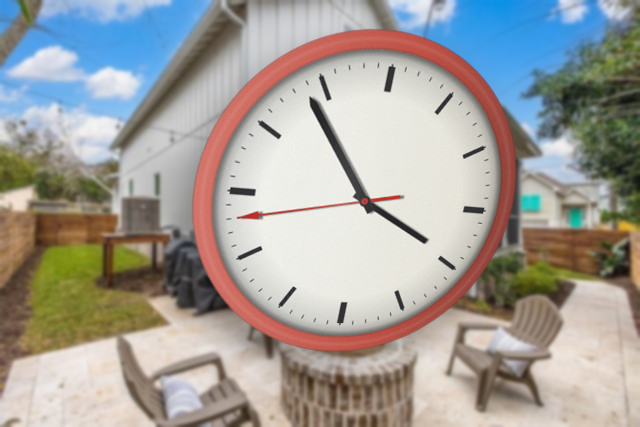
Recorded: h=3 m=53 s=43
